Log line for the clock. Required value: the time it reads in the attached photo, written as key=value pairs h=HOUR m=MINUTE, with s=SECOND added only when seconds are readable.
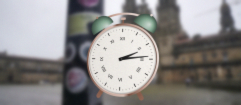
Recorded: h=2 m=14
